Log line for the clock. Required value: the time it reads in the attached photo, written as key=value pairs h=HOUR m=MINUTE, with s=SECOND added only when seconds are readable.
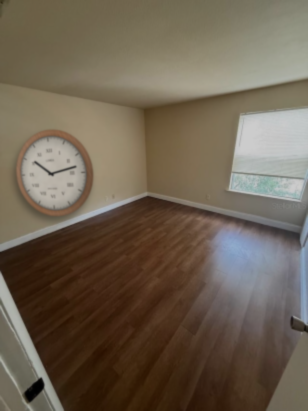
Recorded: h=10 m=13
